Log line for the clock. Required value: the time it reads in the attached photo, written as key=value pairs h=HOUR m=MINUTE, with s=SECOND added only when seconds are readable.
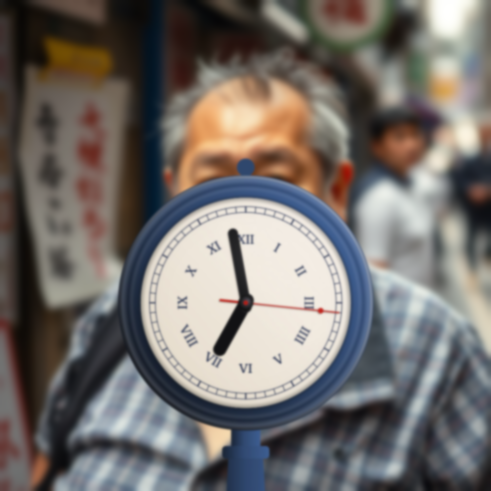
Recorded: h=6 m=58 s=16
